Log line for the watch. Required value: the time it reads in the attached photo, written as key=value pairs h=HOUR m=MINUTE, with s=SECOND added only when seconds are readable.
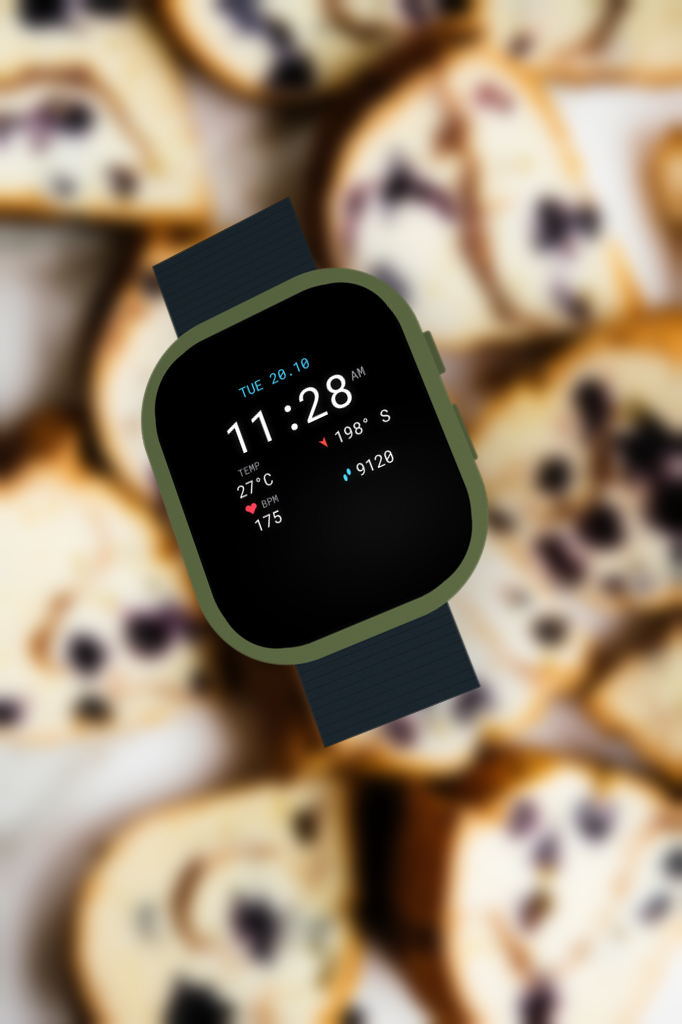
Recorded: h=11 m=28
